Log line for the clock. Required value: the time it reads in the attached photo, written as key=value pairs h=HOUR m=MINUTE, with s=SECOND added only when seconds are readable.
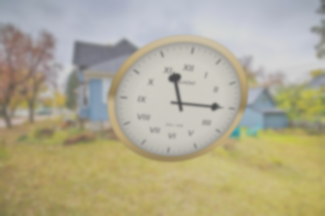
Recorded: h=11 m=15
